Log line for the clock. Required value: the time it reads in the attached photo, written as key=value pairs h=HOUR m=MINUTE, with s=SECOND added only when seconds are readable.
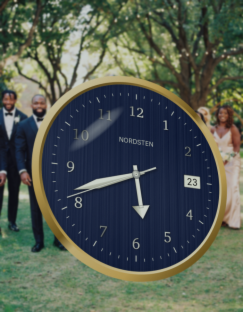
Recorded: h=5 m=41 s=41
